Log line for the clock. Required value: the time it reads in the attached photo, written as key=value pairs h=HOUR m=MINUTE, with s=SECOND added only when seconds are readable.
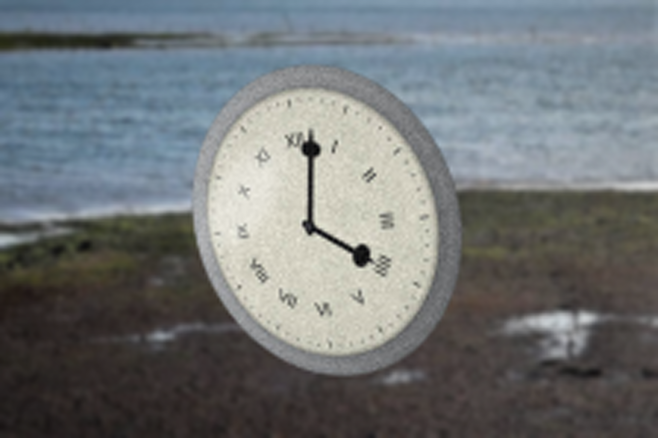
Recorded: h=4 m=2
